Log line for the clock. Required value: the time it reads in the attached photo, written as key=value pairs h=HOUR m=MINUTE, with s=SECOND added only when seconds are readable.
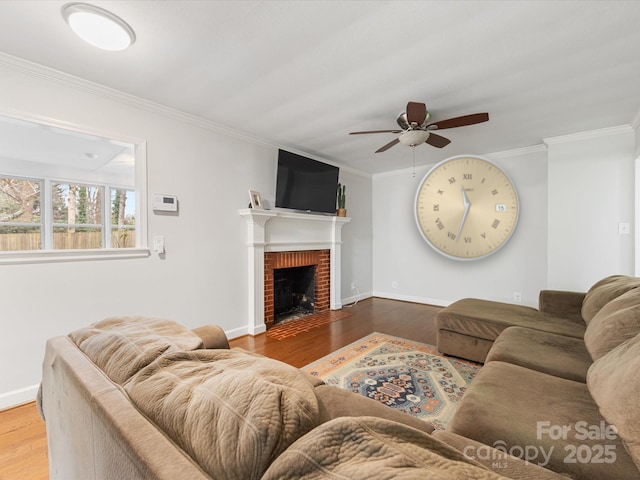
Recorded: h=11 m=33
